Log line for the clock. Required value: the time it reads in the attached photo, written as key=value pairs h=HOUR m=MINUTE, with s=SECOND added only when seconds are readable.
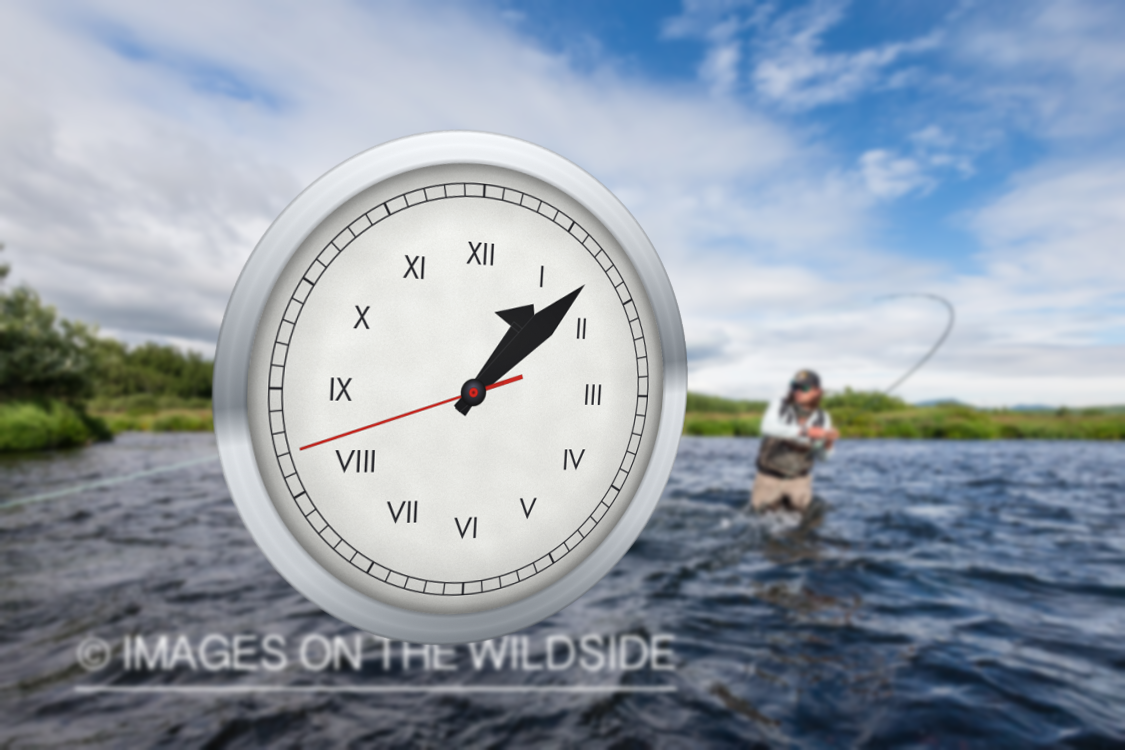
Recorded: h=1 m=7 s=42
